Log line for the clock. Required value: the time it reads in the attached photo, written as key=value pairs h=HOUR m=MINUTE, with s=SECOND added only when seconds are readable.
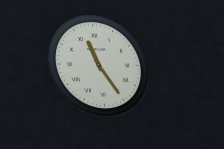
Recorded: h=11 m=25
